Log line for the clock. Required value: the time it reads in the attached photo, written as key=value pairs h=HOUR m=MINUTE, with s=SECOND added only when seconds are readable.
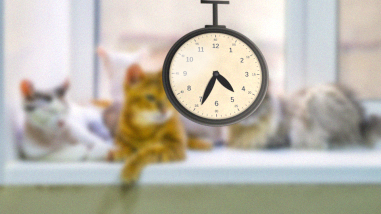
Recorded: h=4 m=34
